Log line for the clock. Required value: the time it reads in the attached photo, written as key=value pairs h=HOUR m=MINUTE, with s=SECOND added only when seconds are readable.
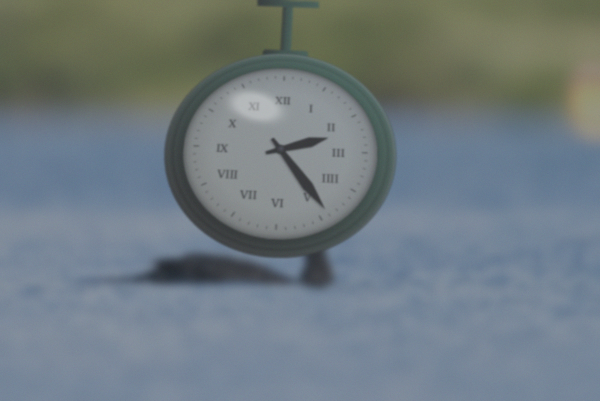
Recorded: h=2 m=24
